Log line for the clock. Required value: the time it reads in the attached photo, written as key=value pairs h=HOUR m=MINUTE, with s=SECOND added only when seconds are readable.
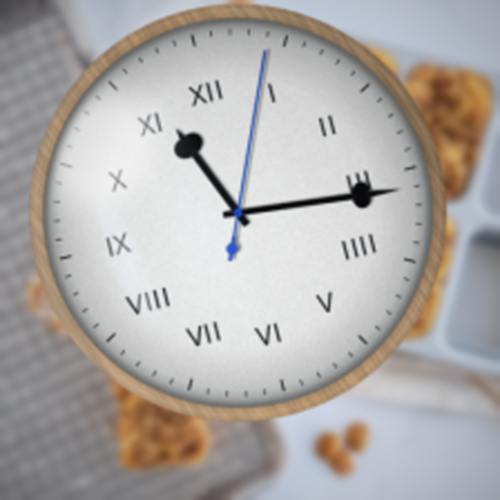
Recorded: h=11 m=16 s=4
